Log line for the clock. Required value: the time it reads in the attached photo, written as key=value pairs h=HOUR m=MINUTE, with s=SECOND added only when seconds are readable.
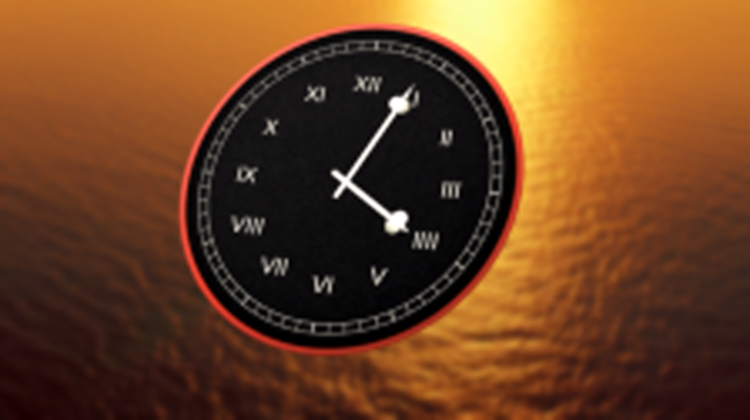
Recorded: h=4 m=4
